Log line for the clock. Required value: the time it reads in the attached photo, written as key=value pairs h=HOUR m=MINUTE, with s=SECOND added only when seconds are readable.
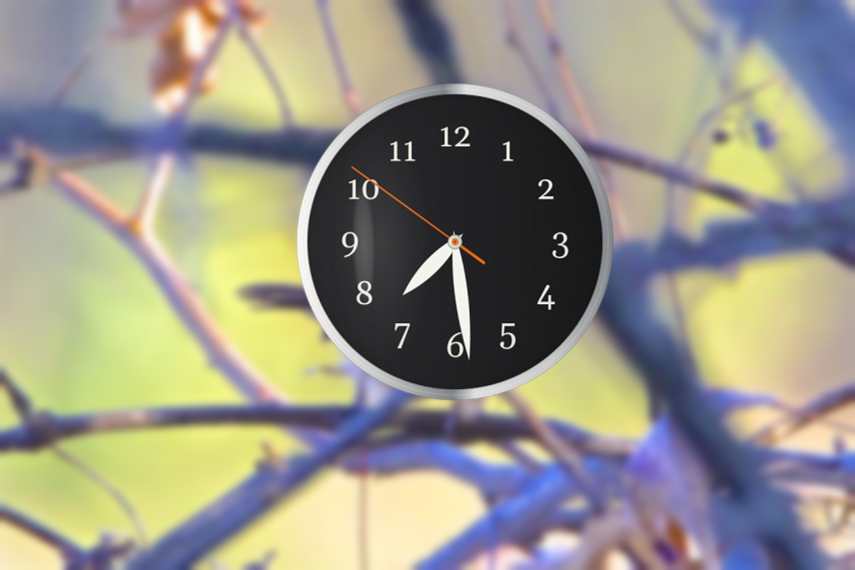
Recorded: h=7 m=28 s=51
